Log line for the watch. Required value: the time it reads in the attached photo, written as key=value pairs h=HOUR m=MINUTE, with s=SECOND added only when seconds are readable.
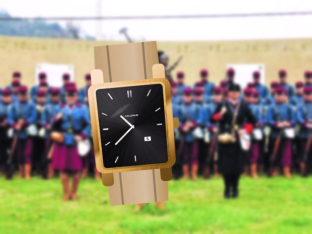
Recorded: h=10 m=38
